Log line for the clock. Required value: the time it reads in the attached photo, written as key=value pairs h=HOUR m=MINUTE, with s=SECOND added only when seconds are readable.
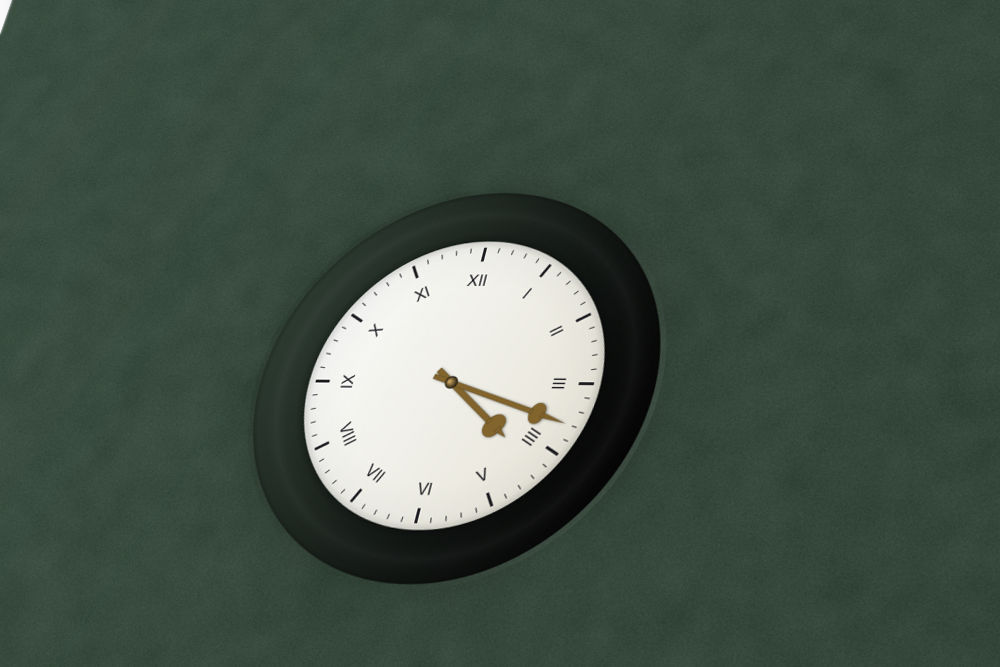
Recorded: h=4 m=18
